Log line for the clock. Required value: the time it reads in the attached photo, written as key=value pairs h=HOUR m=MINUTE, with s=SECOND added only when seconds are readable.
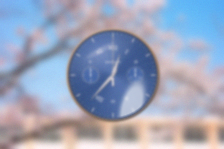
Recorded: h=12 m=37
